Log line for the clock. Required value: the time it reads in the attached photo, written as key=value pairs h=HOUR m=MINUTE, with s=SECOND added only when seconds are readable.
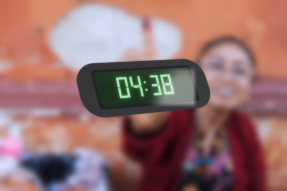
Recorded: h=4 m=38
